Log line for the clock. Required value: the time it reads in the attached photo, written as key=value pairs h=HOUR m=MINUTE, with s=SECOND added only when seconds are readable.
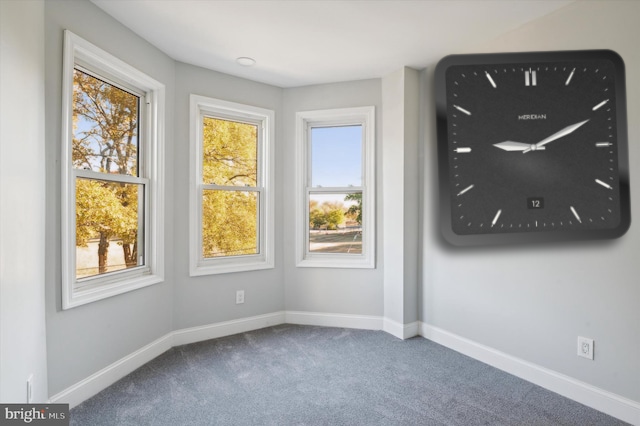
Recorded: h=9 m=11
